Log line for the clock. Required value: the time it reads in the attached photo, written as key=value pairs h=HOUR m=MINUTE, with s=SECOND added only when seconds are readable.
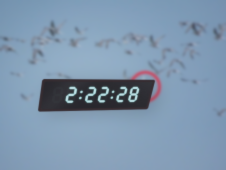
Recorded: h=2 m=22 s=28
